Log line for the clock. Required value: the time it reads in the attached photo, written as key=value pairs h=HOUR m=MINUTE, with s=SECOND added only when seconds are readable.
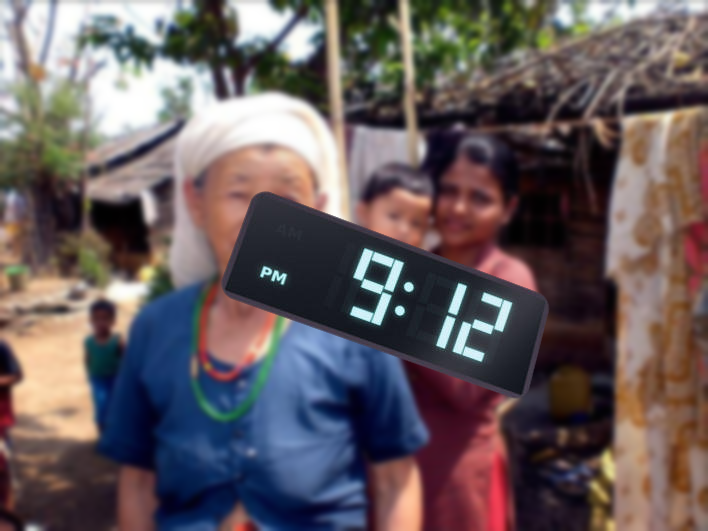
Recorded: h=9 m=12
